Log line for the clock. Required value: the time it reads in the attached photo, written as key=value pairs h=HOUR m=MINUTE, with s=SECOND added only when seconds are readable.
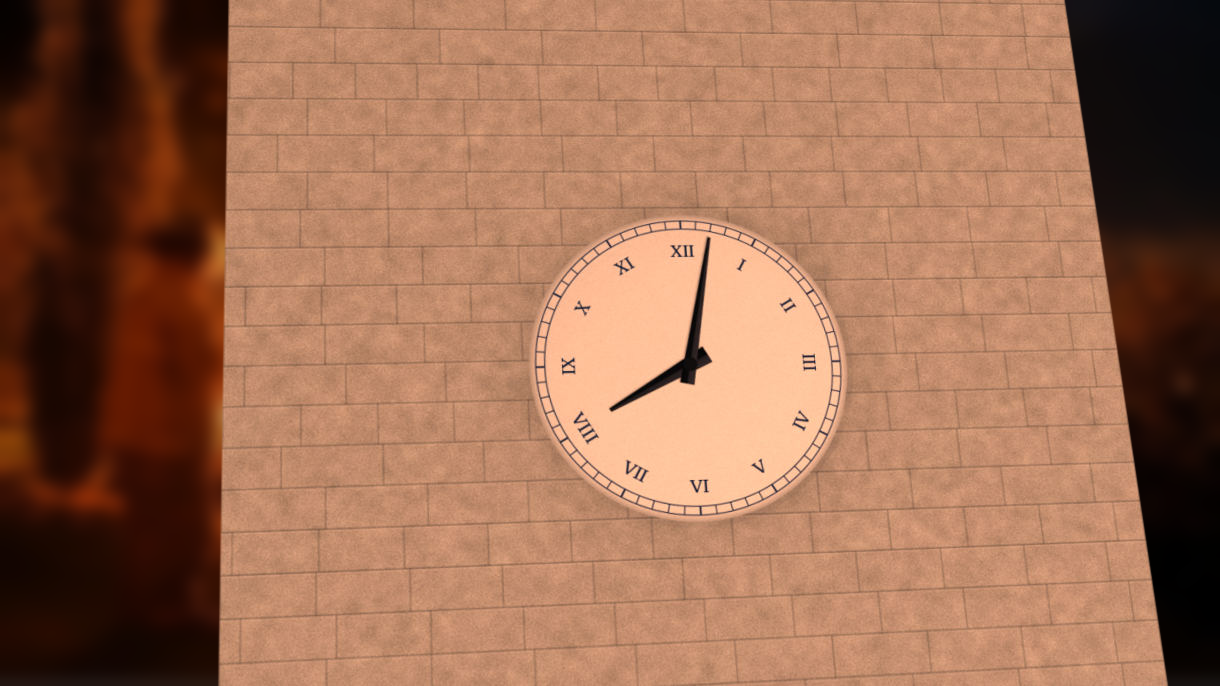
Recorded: h=8 m=2
